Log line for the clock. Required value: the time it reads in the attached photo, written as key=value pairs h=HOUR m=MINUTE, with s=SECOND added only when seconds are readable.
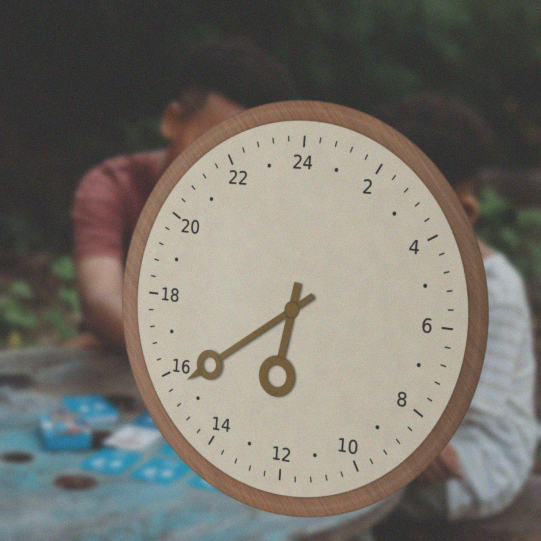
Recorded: h=12 m=39
